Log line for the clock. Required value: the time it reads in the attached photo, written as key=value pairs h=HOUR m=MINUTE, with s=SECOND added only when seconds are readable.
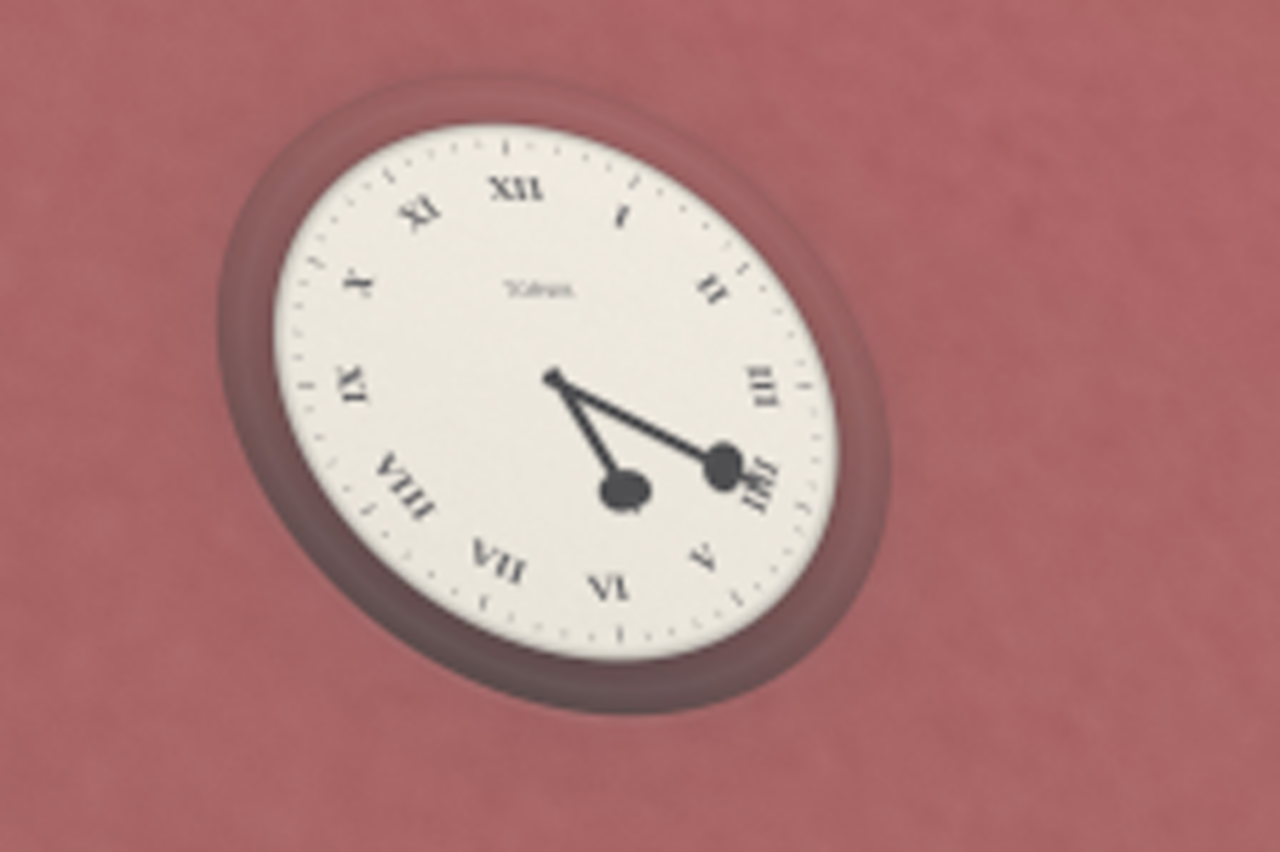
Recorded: h=5 m=20
